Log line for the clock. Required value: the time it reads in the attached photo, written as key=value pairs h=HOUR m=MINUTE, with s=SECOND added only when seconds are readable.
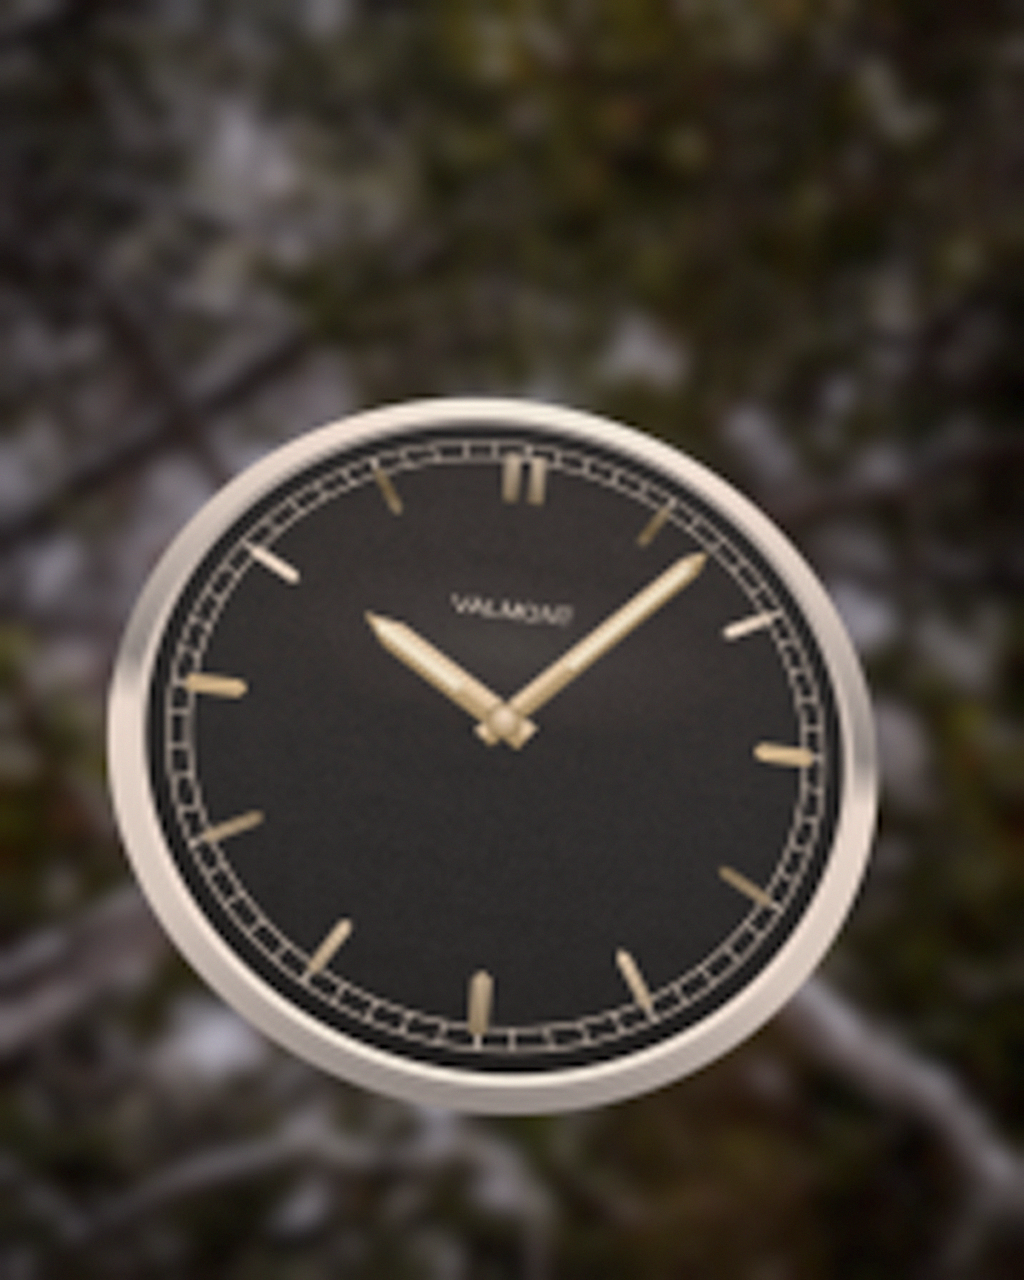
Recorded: h=10 m=7
